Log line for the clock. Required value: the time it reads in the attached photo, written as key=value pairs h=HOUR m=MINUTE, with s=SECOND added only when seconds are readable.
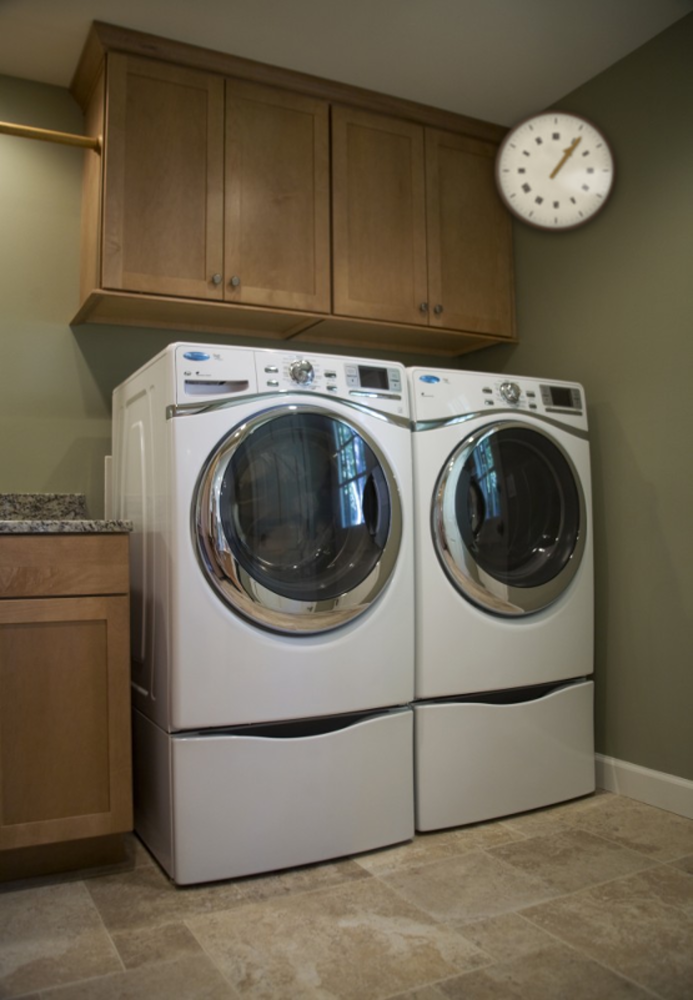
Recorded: h=1 m=6
